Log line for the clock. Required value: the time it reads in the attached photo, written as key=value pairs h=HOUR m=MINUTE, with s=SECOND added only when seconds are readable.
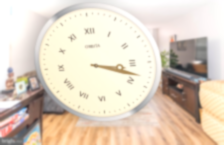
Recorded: h=3 m=18
